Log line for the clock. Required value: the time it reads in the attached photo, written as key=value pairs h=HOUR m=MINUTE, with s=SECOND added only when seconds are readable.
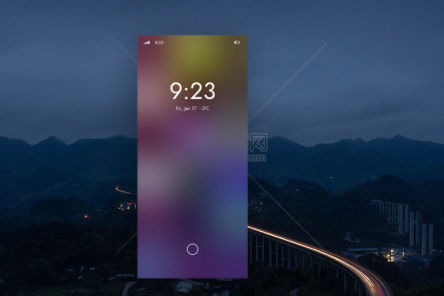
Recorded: h=9 m=23
